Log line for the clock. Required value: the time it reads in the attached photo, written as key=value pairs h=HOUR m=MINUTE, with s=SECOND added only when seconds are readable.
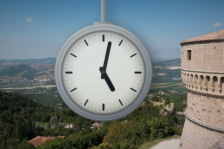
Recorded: h=5 m=2
